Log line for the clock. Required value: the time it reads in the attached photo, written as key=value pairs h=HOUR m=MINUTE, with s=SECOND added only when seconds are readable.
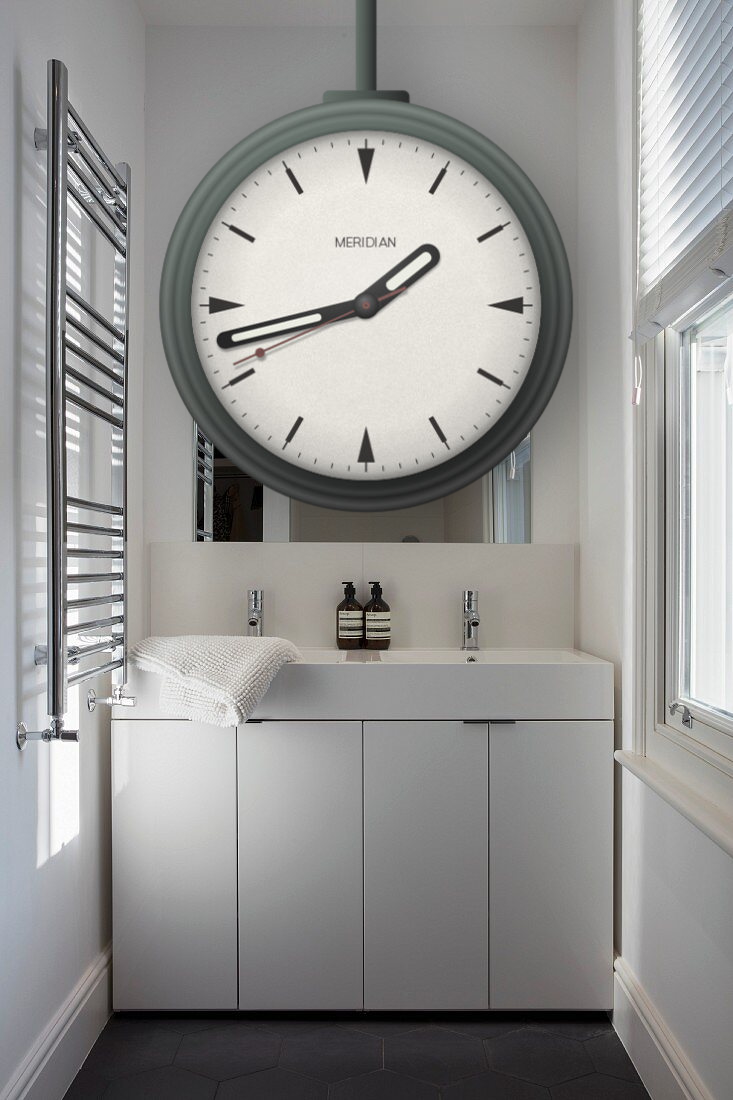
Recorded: h=1 m=42 s=41
